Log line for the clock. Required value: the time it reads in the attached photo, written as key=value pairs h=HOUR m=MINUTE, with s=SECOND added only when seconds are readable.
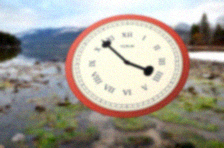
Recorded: h=3 m=53
